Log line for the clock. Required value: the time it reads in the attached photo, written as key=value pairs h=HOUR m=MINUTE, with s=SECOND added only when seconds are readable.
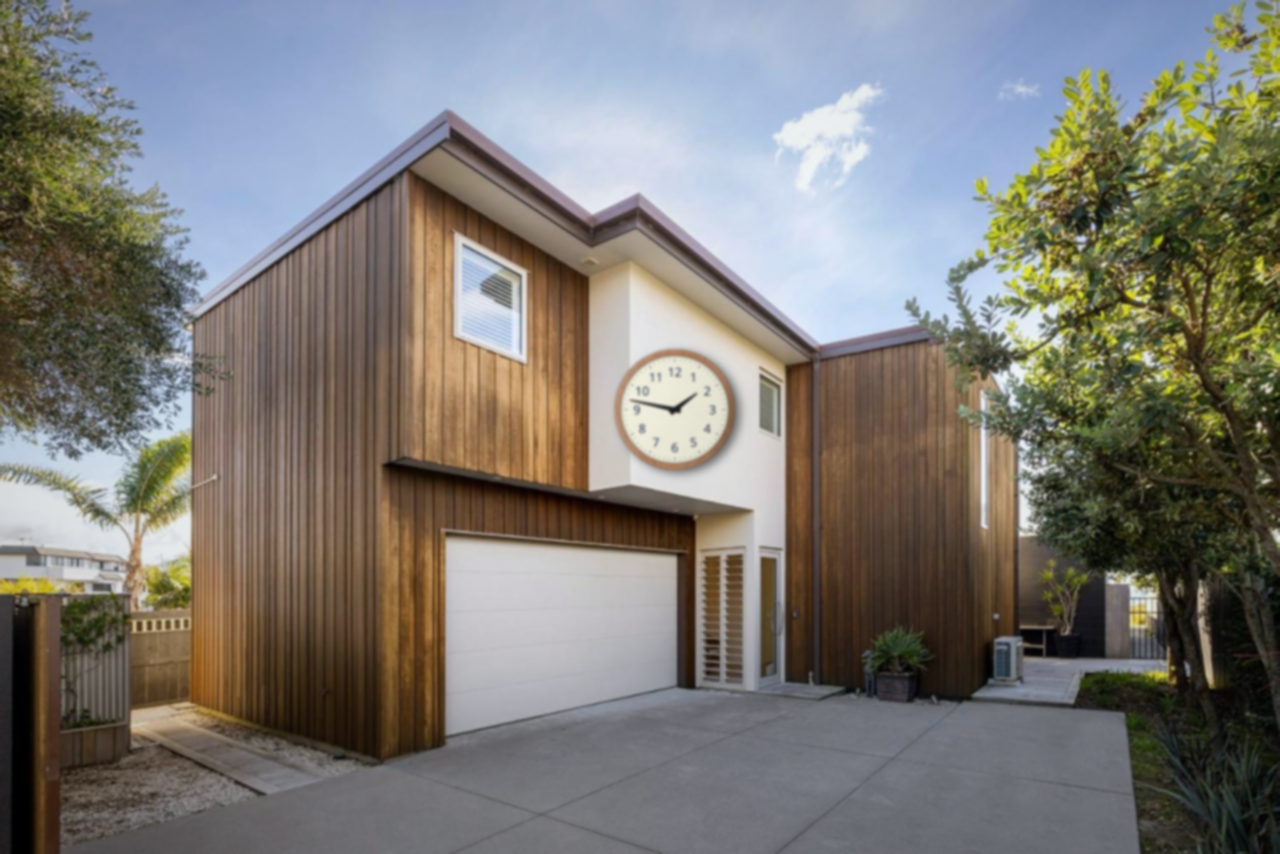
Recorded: h=1 m=47
